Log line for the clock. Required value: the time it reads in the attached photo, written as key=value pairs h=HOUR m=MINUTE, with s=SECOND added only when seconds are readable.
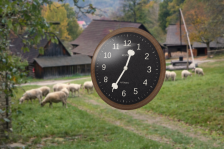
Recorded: h=12 m=35
